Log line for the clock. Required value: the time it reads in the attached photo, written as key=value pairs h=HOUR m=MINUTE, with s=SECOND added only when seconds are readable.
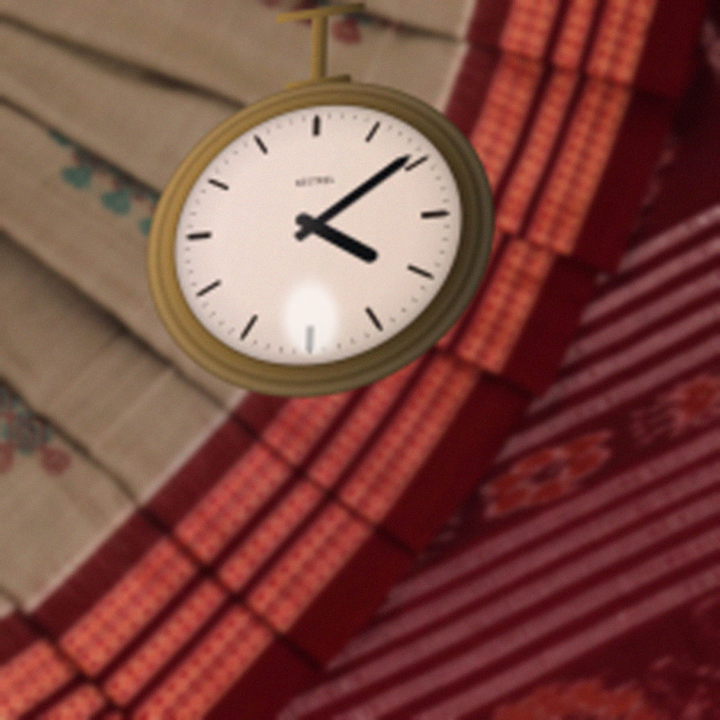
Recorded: h=4 m=9
